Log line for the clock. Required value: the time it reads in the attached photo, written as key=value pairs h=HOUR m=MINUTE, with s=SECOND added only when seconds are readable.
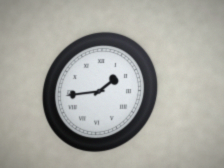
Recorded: h=1 m=44
